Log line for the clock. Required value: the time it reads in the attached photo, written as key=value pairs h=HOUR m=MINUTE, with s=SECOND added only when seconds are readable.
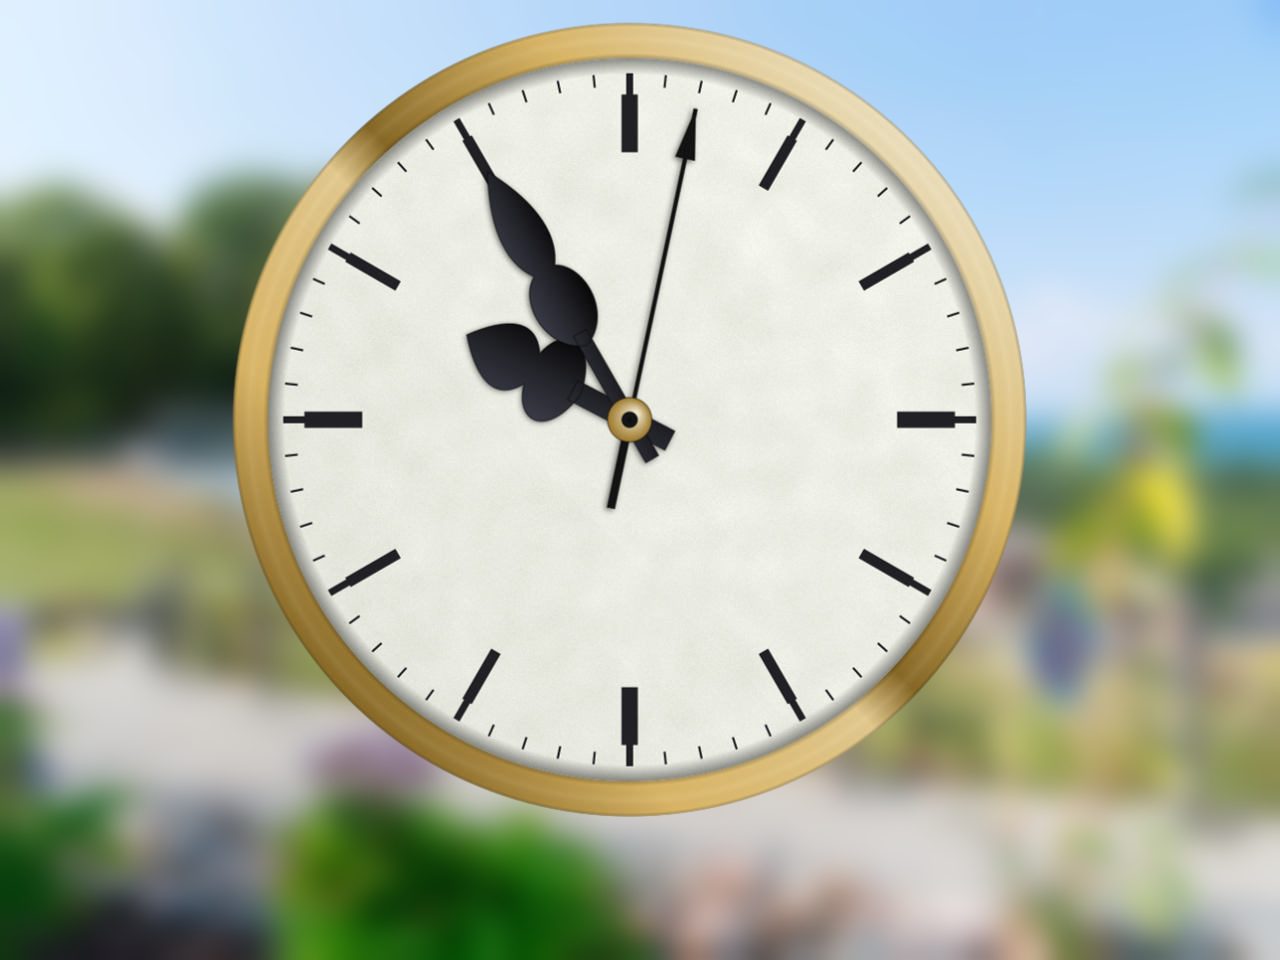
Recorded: h=9 m=55 s=2
